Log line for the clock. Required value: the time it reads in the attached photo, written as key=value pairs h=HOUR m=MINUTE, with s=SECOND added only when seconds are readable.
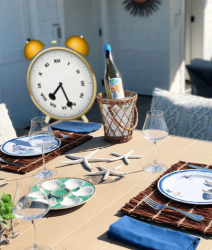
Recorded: h=7 m=27
